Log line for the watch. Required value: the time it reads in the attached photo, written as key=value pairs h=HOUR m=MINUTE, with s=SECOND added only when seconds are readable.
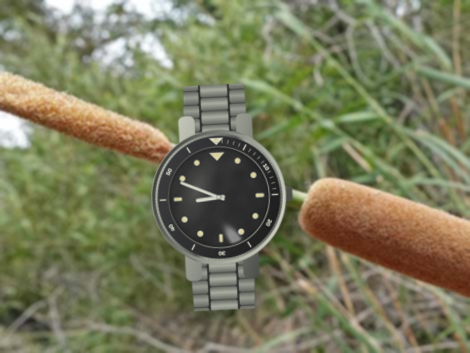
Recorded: h=8 m=49
